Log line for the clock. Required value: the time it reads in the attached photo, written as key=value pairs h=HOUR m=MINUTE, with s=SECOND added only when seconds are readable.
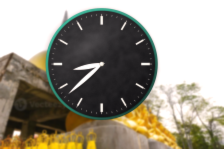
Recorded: h=8 m=38
